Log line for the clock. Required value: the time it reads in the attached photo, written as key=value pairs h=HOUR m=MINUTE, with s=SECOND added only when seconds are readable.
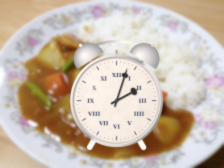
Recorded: h=2 m=3
